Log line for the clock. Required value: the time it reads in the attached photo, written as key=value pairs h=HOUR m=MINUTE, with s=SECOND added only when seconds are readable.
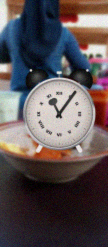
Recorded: h=11 m=6
